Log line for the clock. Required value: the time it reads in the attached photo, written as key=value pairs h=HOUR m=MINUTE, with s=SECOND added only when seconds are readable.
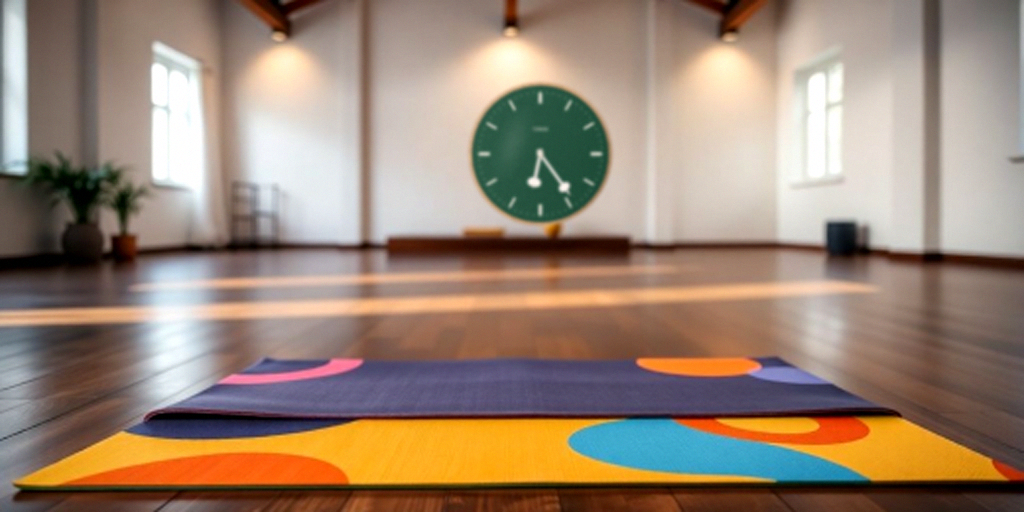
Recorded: h=6 m=24
